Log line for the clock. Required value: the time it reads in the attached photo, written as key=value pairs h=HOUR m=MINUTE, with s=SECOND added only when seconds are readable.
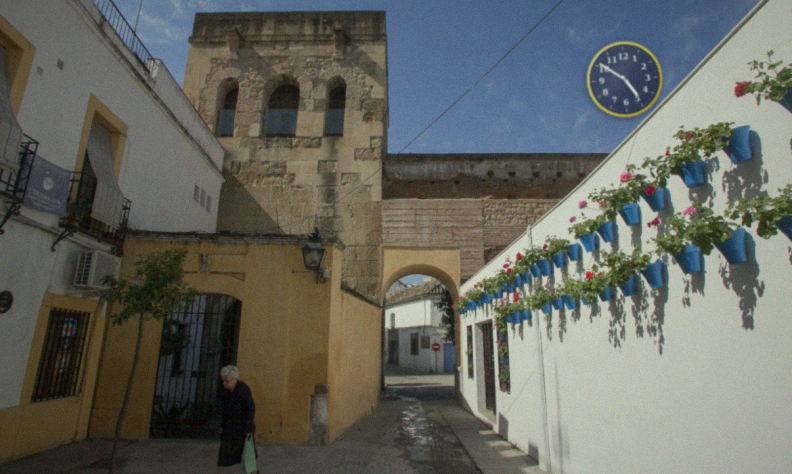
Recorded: h=4 m=51
